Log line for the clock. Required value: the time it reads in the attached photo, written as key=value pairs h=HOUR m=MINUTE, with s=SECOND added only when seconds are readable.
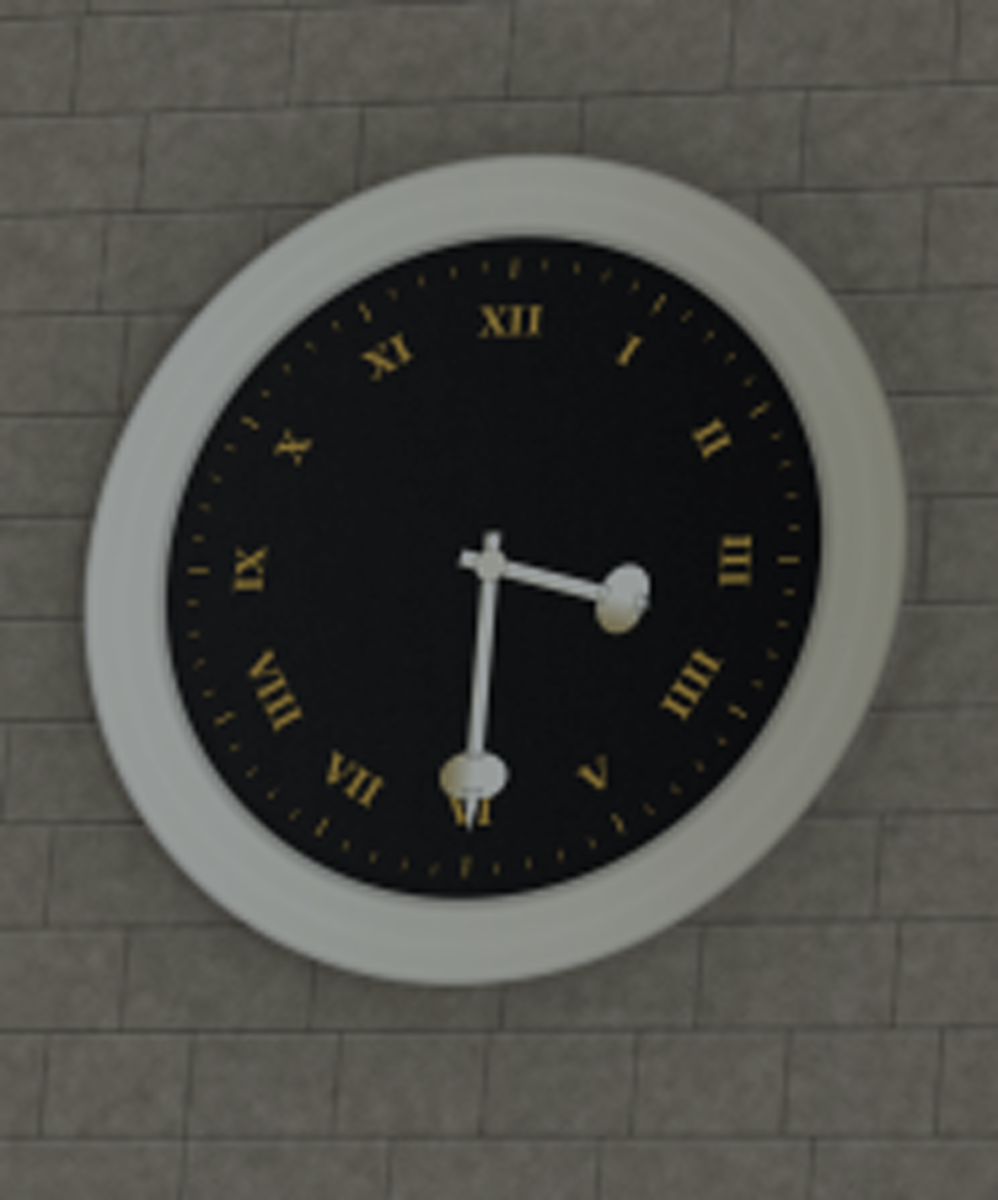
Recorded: h=3 m=30
